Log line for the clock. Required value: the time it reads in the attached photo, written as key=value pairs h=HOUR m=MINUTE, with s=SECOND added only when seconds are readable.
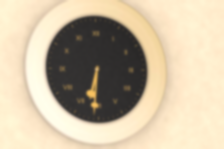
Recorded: h=6 m=31
